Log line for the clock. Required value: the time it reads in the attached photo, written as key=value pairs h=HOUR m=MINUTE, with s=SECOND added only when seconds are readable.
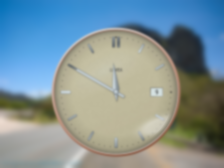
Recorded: h=11 m=50
